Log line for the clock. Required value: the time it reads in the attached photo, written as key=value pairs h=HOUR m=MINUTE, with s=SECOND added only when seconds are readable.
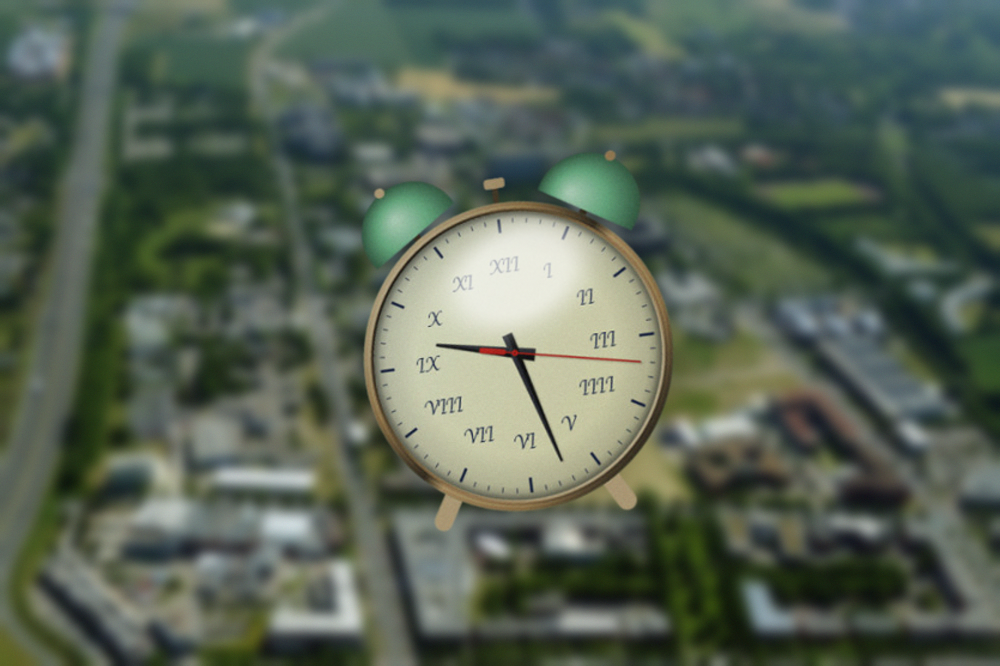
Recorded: h=9 m=27 s=17
